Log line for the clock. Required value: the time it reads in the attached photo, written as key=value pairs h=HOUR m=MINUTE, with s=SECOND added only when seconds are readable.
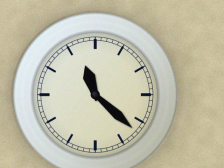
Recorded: h=11 m=22
